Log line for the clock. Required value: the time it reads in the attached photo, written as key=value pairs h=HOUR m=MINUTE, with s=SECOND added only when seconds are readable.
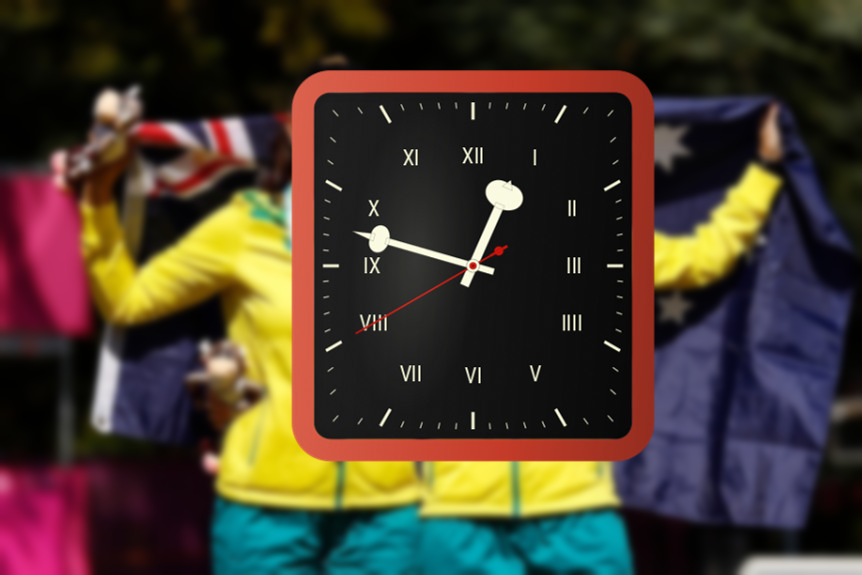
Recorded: h=12 m=47 s=40
